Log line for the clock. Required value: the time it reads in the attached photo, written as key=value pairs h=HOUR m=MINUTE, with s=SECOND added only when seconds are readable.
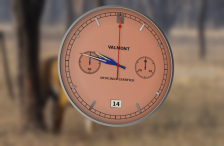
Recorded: h=9 m=47
